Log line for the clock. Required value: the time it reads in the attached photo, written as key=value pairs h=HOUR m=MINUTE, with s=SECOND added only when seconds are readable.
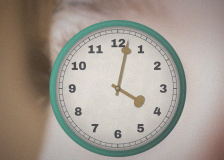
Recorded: h=4 m=2
